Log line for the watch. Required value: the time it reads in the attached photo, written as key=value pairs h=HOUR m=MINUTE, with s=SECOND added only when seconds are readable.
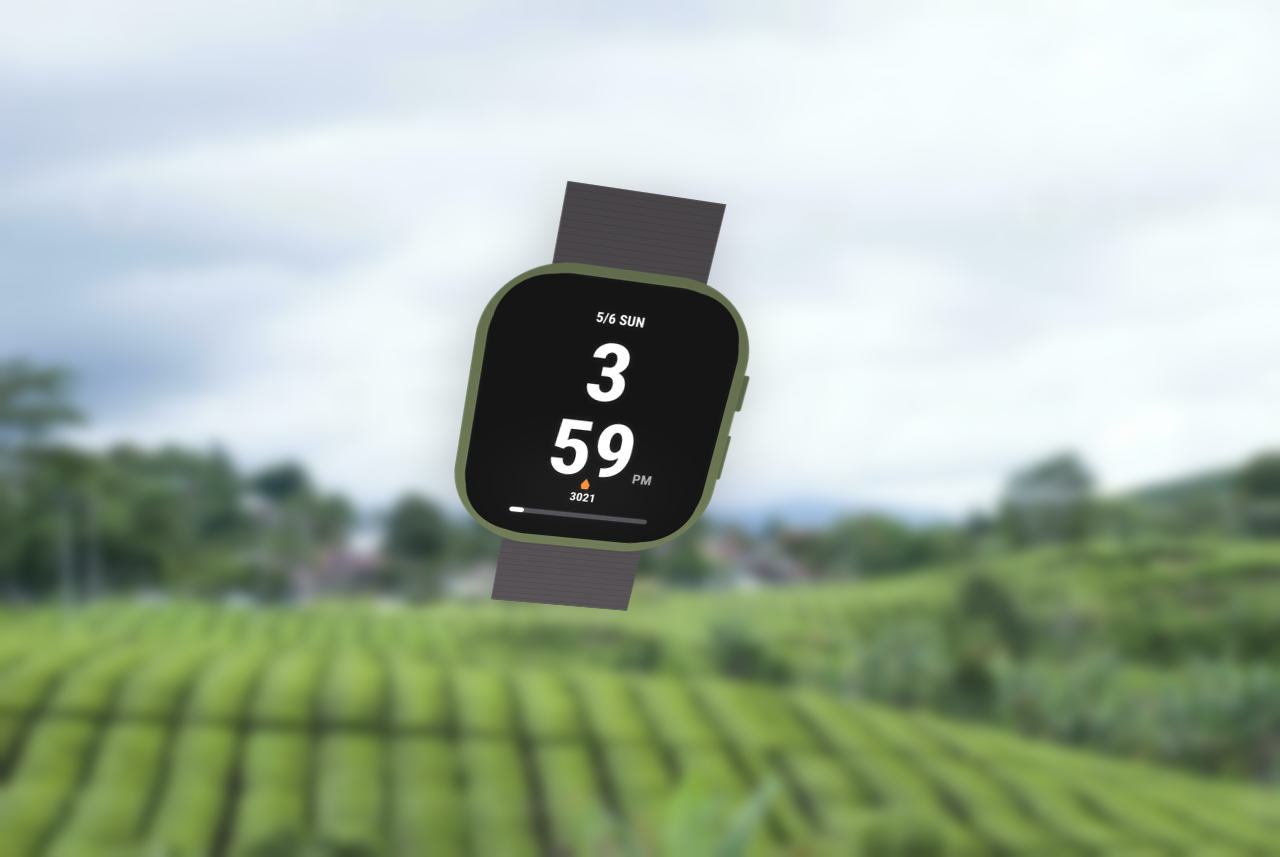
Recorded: h=3 m=59
